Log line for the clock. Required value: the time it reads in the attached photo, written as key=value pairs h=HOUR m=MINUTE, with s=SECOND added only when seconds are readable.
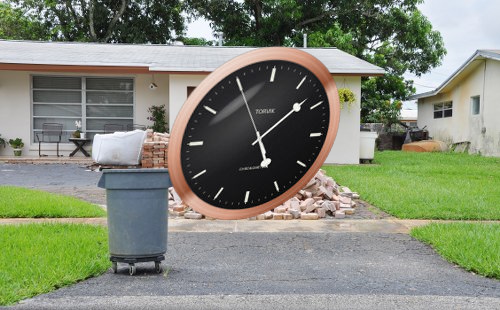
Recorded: h=5 m=7 s=55
